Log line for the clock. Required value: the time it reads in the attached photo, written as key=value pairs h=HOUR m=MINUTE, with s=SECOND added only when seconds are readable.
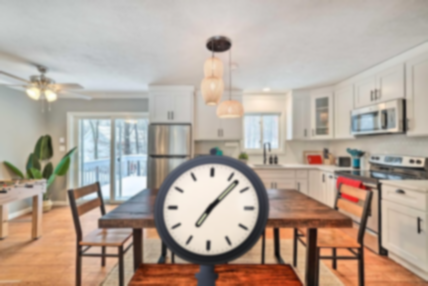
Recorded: h=7 m=7
